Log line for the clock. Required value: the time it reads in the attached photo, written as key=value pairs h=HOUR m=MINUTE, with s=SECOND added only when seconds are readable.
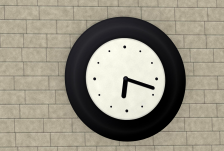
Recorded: h=6 m=18
